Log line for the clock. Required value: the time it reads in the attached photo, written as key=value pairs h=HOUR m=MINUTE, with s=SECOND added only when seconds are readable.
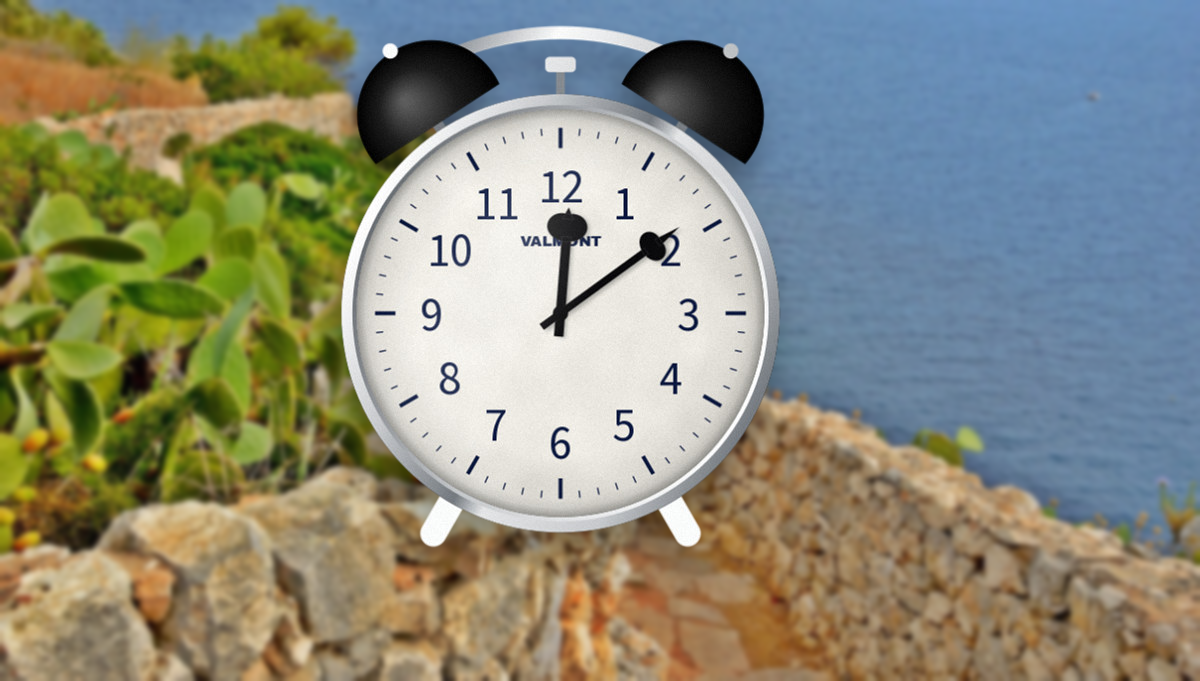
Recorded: h=12 m=9
